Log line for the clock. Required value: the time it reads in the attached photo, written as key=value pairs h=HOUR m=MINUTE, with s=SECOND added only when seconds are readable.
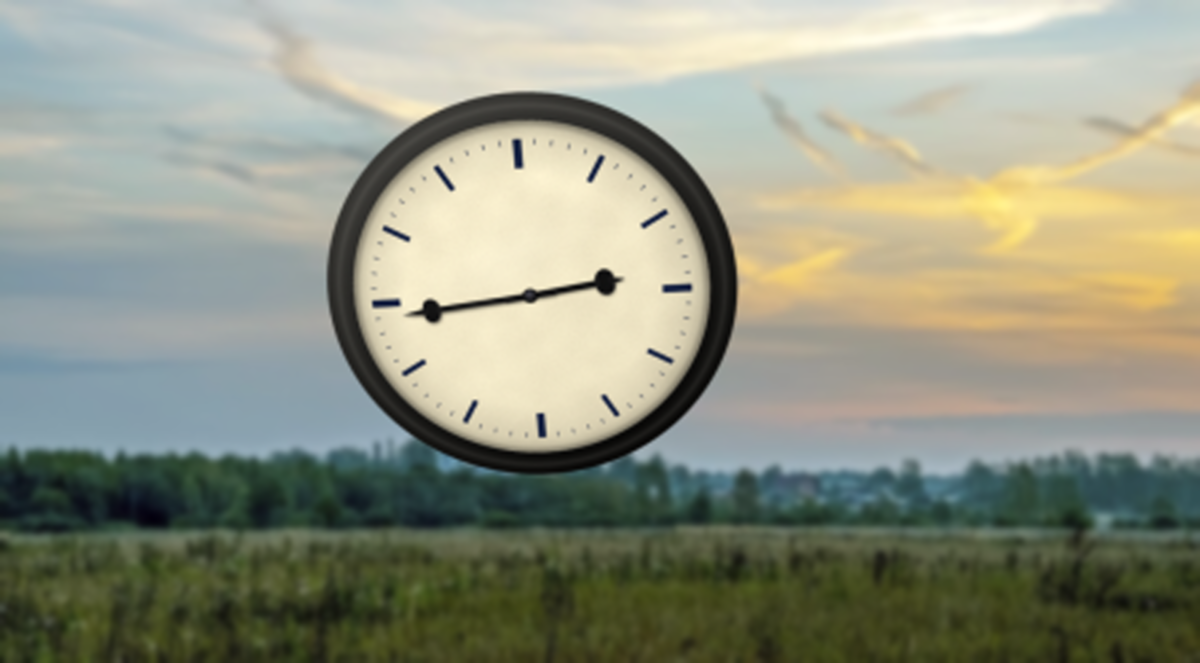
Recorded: h=2 m=44
